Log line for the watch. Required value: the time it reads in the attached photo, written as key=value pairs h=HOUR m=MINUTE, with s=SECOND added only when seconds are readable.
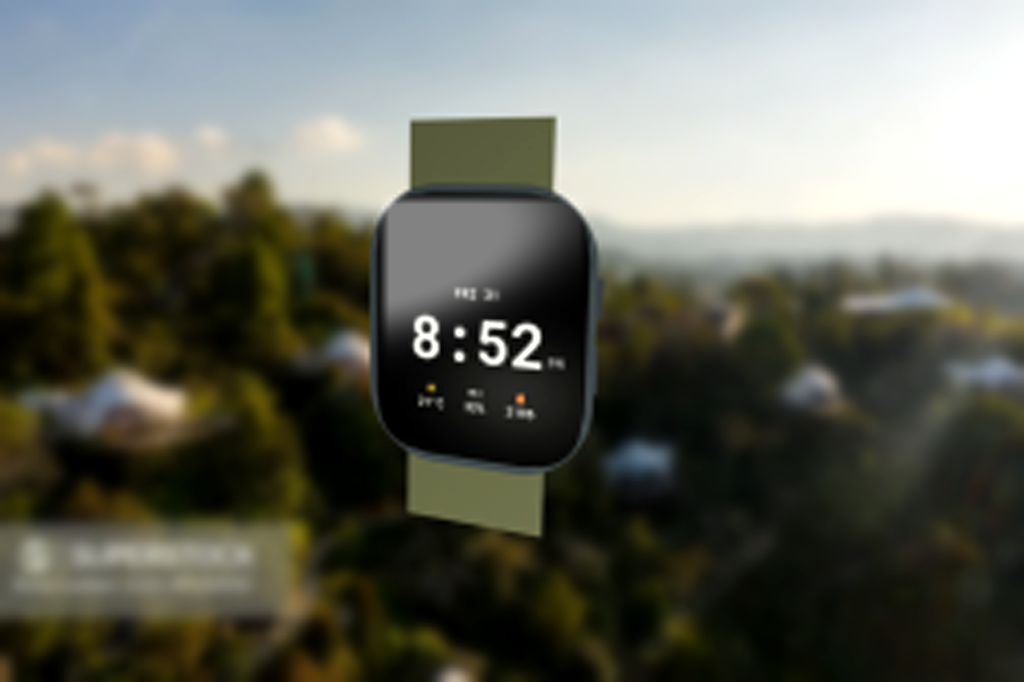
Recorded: h=8 m=52
